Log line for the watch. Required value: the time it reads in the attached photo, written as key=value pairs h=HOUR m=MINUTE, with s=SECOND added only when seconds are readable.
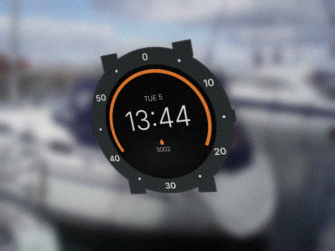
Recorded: h=13 m=44
